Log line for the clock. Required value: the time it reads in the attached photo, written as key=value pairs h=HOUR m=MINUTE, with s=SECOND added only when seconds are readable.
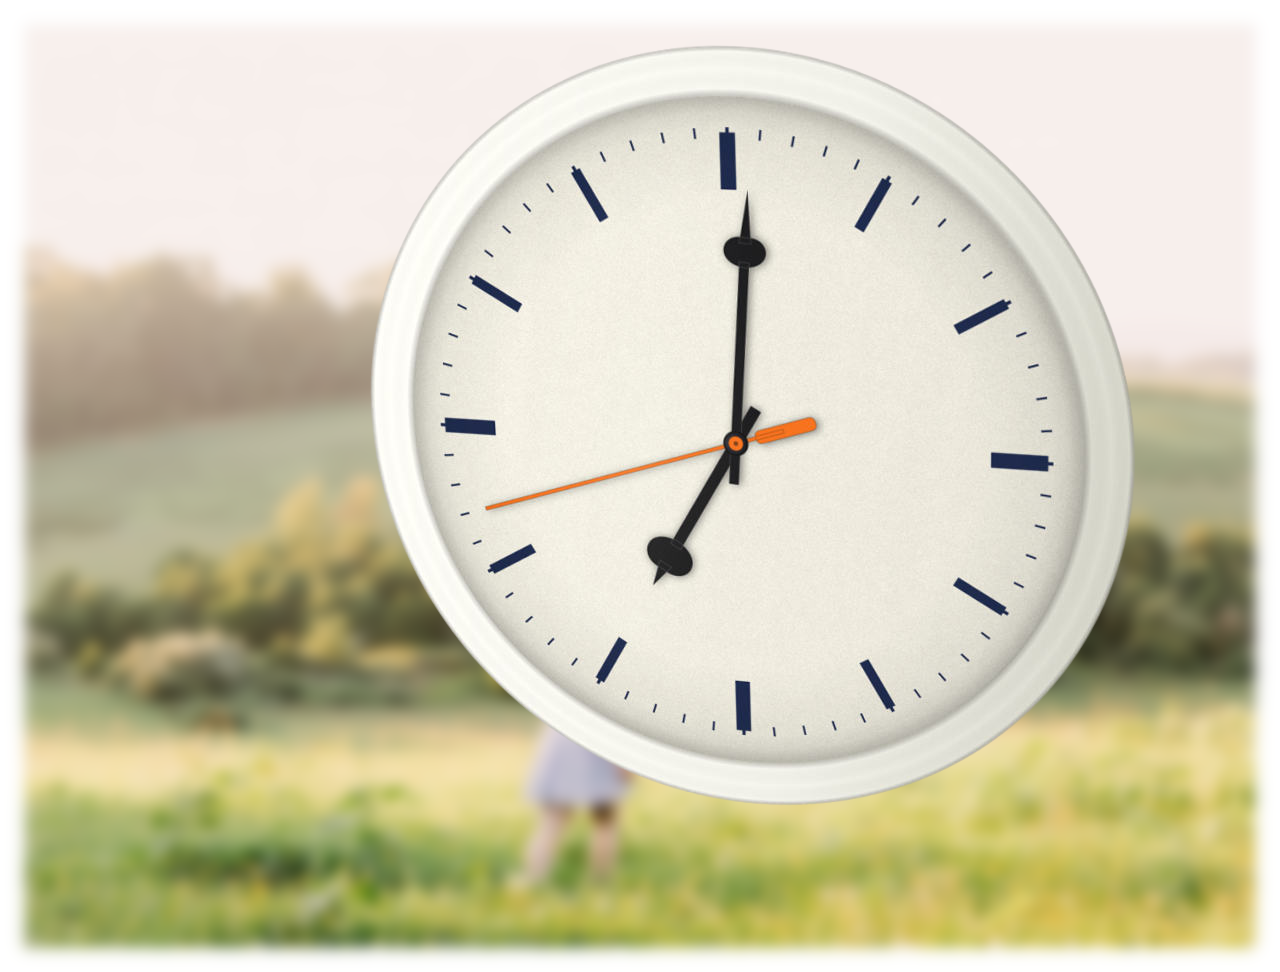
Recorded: h=7 m=0 s=42
